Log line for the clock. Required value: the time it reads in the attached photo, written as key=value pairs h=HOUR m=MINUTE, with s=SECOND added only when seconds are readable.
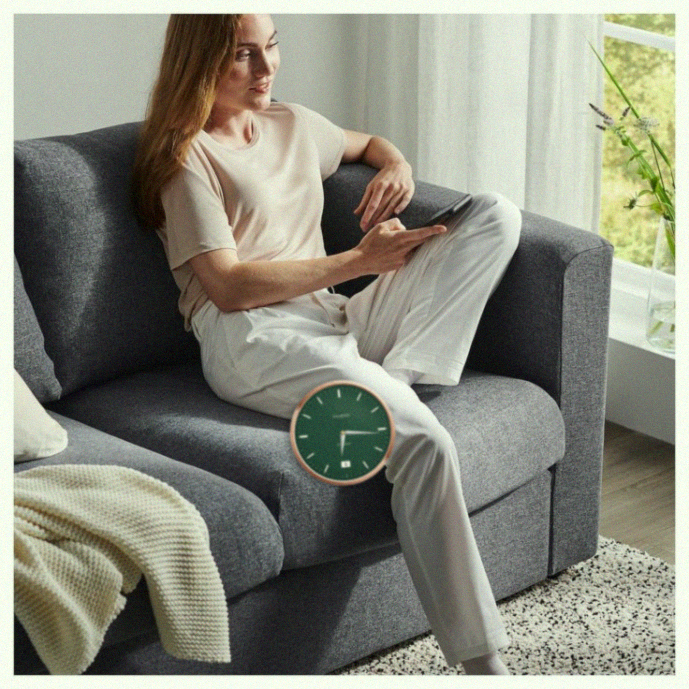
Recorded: h=6 m=16
